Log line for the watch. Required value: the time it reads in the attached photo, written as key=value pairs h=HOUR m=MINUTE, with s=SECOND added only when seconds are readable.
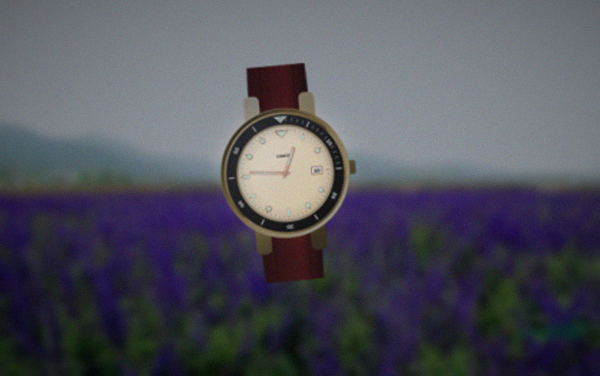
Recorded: h=12 m=46
